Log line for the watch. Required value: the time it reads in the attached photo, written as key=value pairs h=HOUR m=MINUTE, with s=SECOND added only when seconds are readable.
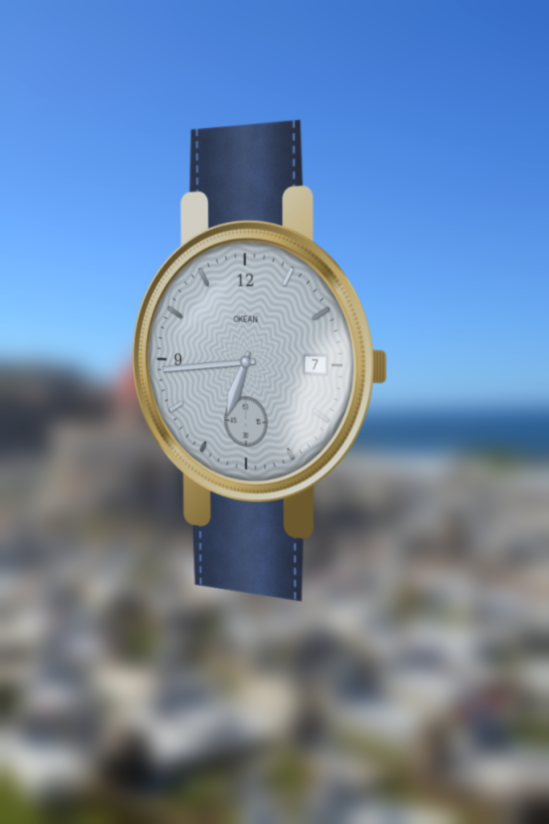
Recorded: h=6 m=44
